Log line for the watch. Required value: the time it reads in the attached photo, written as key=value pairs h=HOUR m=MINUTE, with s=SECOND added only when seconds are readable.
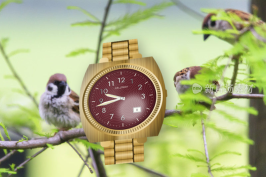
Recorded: h=9 m=43
